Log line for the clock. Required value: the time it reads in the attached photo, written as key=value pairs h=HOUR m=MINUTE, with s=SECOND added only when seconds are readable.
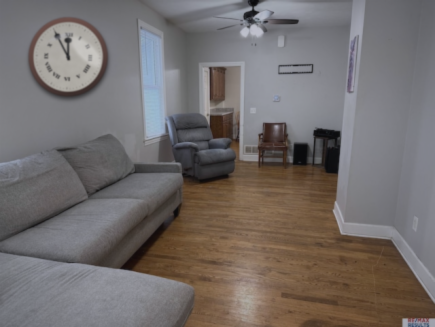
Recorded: h=11 m=55
